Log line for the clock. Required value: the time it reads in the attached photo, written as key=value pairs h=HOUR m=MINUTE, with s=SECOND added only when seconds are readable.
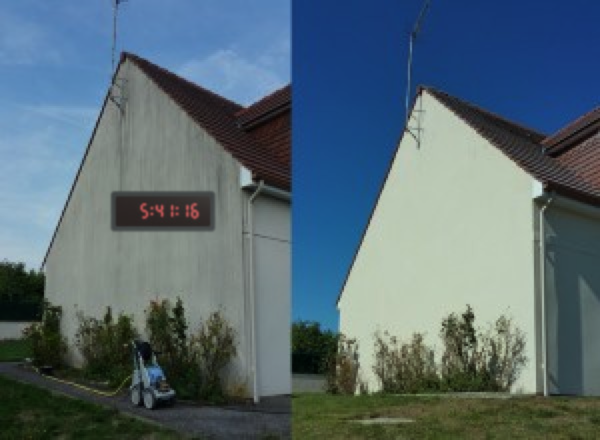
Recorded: h=5 m=41 s=16
